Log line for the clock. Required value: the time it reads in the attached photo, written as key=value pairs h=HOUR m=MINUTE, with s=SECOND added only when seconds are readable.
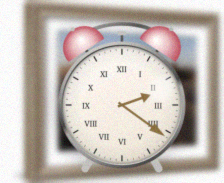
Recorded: h=2 m=21
